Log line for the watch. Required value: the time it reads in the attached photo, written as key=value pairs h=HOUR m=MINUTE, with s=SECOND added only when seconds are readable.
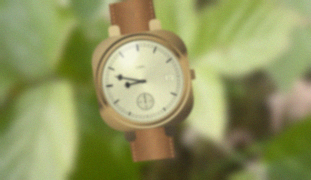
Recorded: h=8 m=48
